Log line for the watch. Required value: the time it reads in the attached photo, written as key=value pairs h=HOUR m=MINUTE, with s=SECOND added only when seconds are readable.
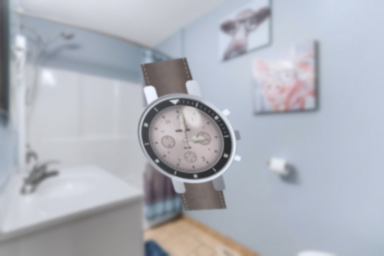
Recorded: h=3 m=1
